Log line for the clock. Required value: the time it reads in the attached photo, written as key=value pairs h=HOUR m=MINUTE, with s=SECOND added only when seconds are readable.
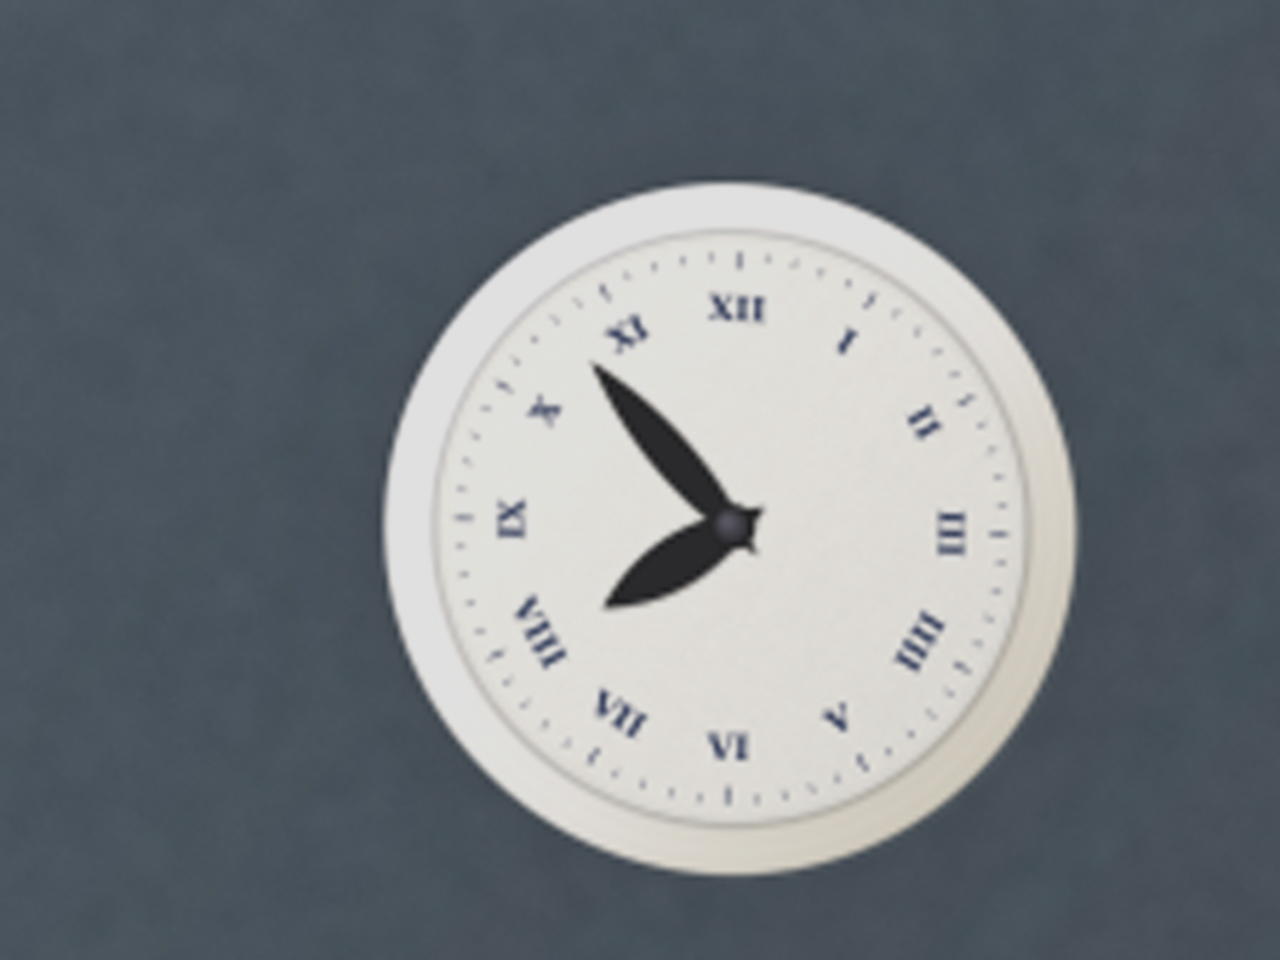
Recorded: h=7 m=53
